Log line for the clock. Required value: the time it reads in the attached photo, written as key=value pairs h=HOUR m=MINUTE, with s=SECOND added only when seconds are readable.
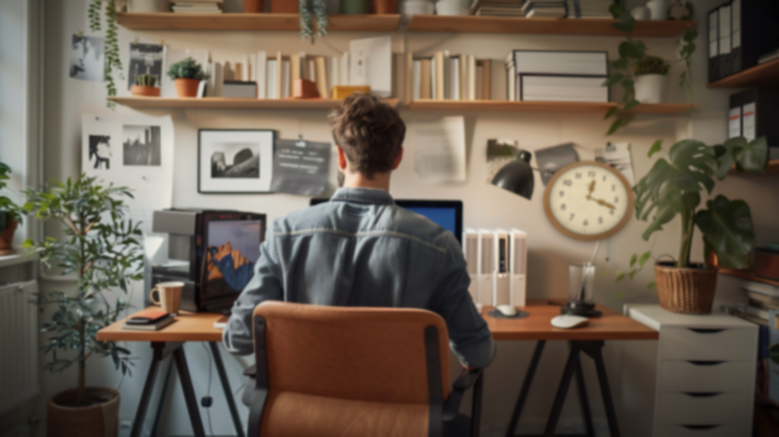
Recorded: h=12 m=18
